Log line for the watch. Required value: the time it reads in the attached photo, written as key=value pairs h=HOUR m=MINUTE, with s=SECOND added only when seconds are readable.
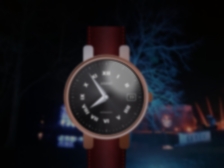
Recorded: h=7 m=54
